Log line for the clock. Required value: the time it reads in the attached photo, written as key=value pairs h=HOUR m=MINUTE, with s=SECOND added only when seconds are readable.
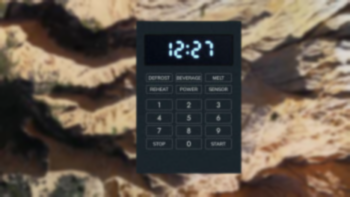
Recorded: h=12 m=27
